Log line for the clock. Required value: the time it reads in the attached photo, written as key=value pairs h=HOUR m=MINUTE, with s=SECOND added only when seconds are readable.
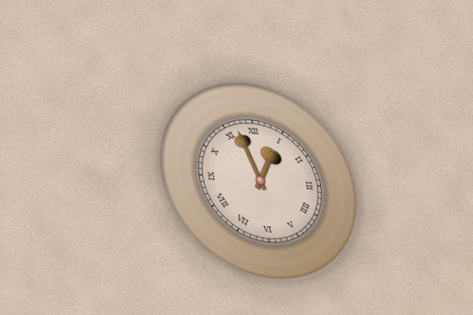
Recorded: h=12 m=57
